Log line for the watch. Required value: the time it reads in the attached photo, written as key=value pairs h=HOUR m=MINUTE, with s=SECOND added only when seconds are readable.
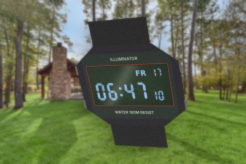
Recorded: h=6 m=47 s=10
